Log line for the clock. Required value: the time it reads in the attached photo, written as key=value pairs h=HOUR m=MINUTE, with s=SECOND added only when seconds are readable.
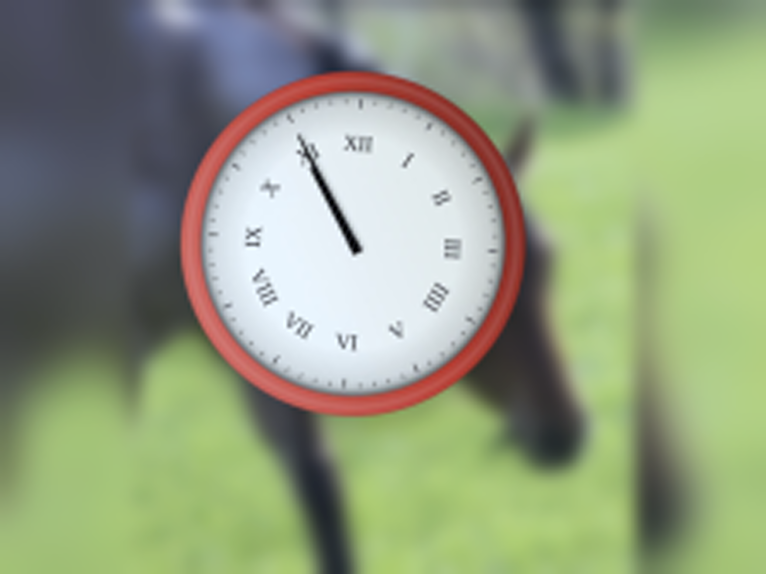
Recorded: h=10 m=55
